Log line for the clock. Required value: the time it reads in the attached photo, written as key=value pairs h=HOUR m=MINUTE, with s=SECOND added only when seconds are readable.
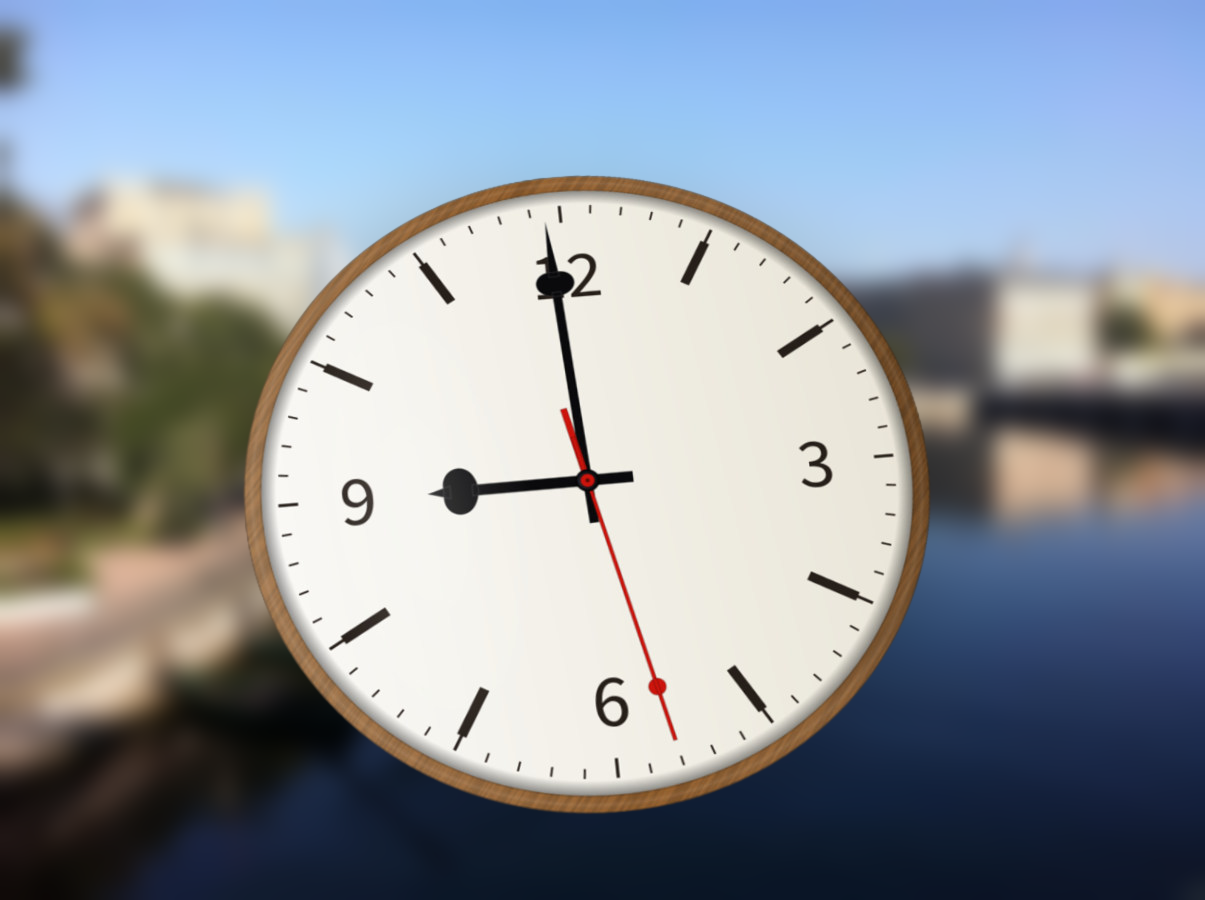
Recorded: h=8 m=59 s=28
